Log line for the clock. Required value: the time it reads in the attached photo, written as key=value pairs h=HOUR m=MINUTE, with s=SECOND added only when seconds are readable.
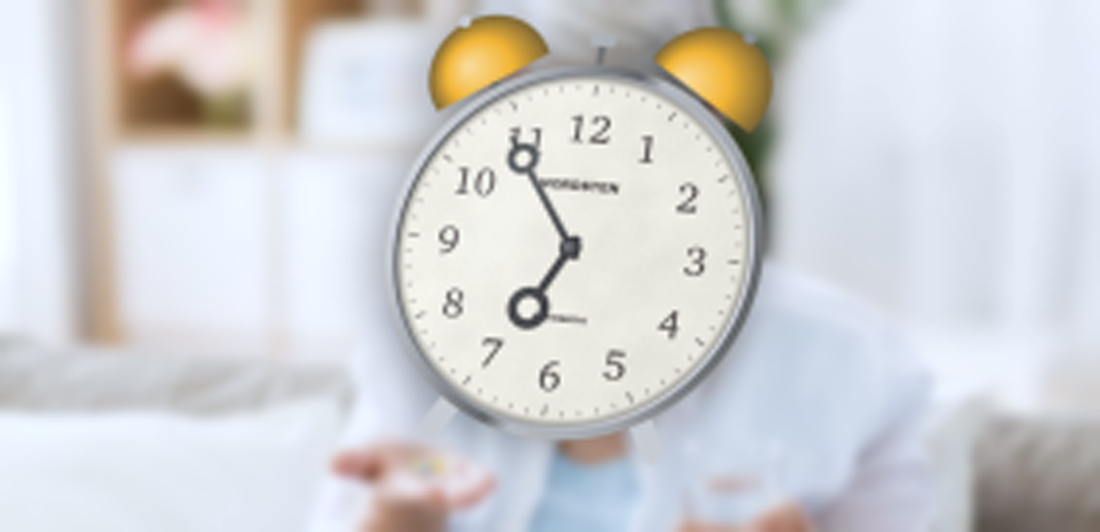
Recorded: h=6 m=54
